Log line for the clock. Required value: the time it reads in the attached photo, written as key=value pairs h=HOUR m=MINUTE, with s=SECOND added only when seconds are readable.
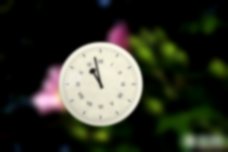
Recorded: h=10 m=58
